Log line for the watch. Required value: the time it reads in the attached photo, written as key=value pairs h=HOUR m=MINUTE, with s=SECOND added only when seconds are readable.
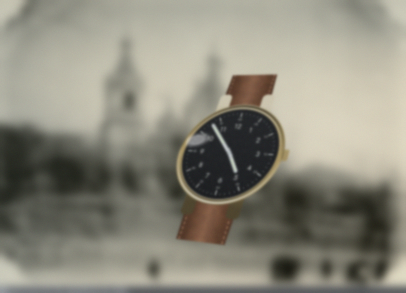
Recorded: h=4 m=53
